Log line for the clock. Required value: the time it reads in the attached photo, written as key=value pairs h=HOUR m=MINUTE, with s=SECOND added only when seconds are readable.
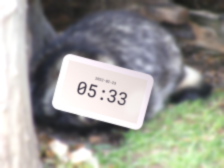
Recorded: h=5 m=33
